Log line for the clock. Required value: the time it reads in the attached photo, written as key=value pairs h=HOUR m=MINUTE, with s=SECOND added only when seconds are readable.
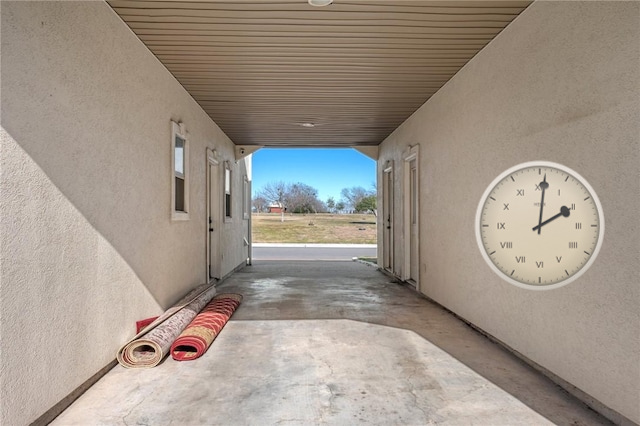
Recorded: h=2 m=1
